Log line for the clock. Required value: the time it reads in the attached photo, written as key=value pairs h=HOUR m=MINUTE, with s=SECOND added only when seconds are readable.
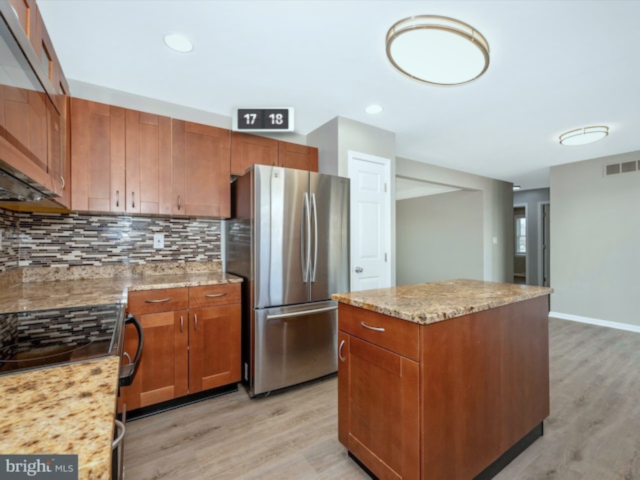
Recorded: h=17 m=18
